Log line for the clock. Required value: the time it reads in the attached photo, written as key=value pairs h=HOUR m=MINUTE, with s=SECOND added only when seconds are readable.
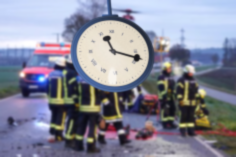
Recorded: h=11 m=18
